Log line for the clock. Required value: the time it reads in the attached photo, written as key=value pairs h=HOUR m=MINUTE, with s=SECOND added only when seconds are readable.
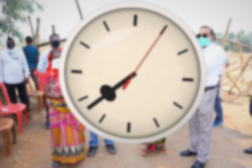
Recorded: h=7 m=38 s=5
